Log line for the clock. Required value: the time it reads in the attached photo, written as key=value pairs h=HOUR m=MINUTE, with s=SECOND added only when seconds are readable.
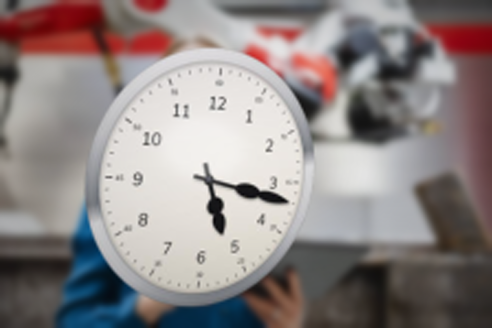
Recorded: h=5 m=17
